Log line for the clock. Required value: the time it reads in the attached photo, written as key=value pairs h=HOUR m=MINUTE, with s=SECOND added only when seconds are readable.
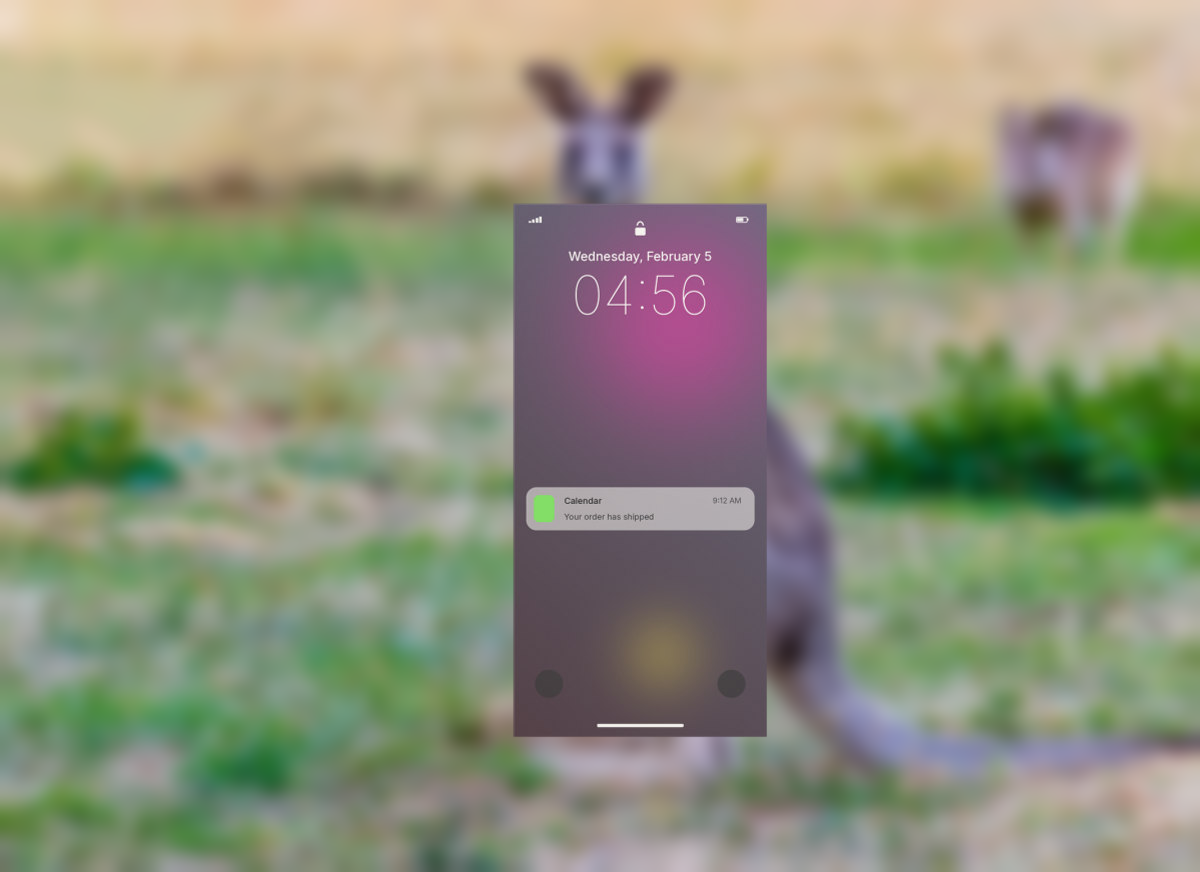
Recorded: h=4 m=56
